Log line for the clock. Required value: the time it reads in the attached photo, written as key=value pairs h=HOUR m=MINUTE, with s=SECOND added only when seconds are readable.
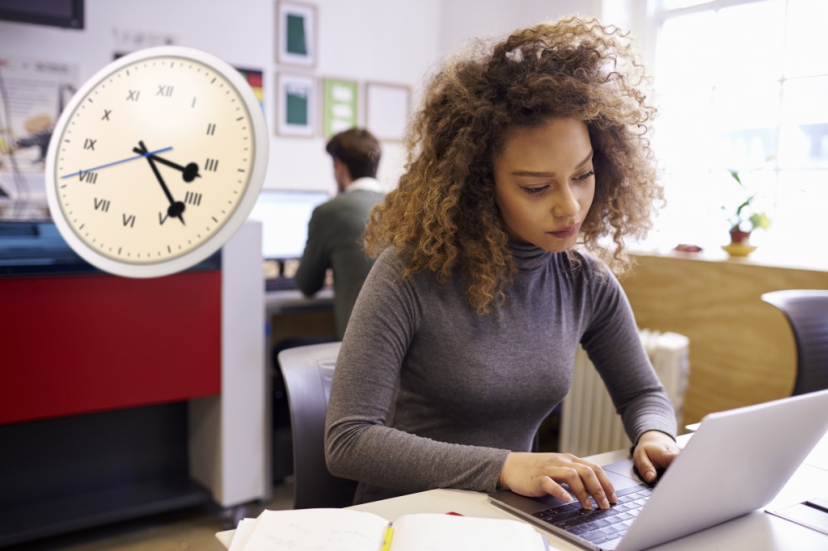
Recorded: h=3 m=22 s=41
